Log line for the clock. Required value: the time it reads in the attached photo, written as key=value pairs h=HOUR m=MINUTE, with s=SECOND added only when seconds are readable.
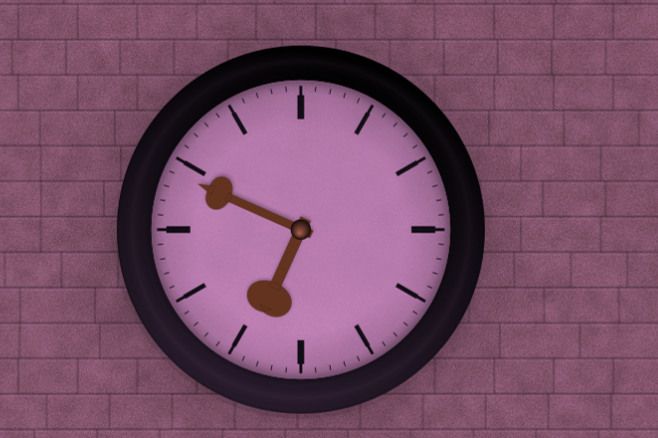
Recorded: h=6 m=49
